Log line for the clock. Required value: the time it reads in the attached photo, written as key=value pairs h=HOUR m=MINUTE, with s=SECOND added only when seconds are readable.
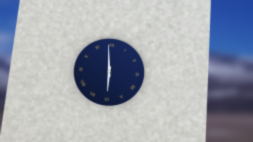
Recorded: h=5 m=59
